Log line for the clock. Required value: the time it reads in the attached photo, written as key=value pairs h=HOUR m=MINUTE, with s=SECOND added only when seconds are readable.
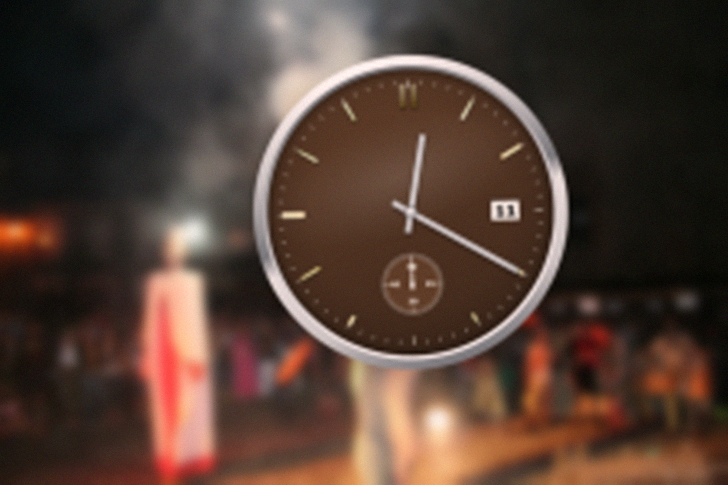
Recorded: h=12 m=20
